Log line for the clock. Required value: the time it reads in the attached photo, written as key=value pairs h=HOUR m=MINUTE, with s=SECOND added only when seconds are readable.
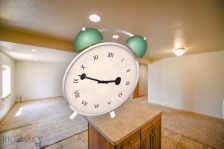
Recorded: h=2 m=47
